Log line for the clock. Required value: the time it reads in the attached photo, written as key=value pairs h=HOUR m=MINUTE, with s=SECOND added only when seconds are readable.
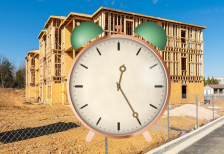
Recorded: h=12 m=25
